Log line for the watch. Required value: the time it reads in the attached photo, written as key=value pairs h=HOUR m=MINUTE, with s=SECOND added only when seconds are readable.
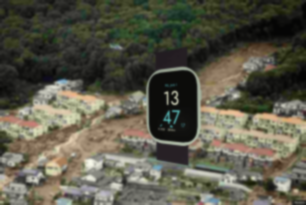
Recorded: h=13 m=47
